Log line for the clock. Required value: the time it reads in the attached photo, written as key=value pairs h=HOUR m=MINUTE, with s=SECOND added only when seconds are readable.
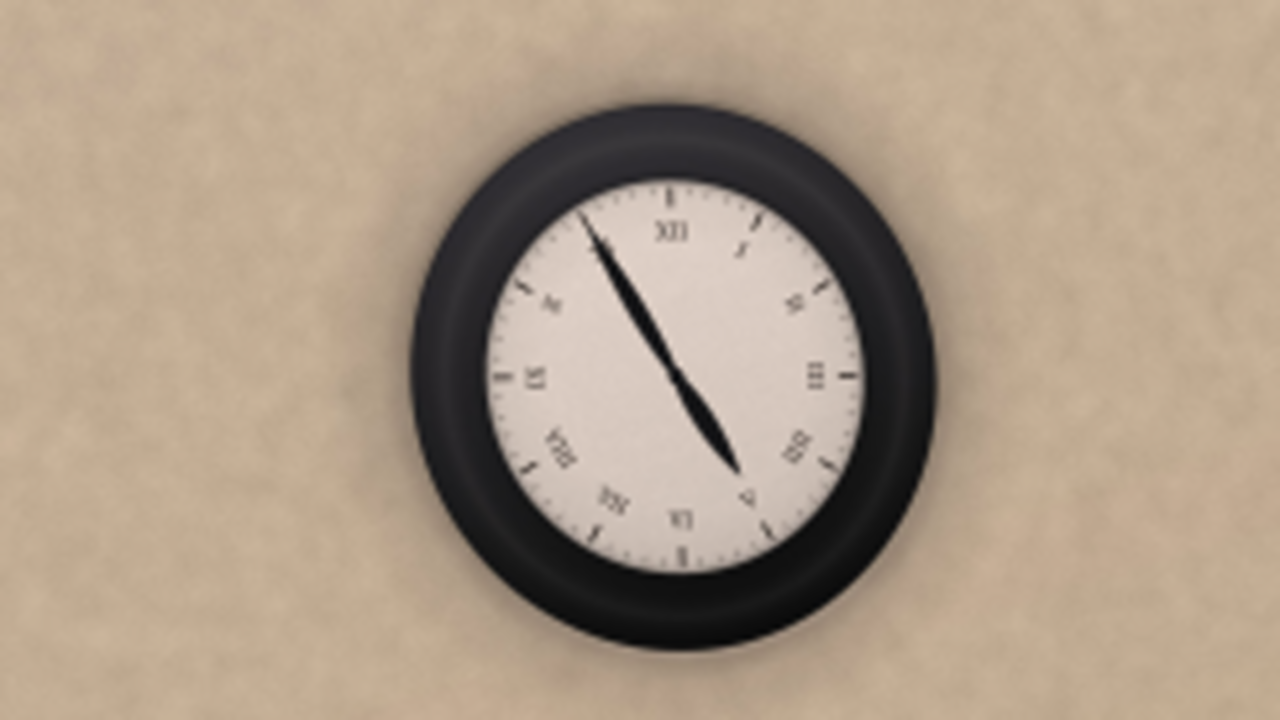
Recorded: h=4 m=55
